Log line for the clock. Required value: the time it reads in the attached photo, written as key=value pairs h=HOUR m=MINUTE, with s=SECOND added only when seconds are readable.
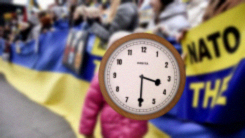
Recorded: h=3 m=30
